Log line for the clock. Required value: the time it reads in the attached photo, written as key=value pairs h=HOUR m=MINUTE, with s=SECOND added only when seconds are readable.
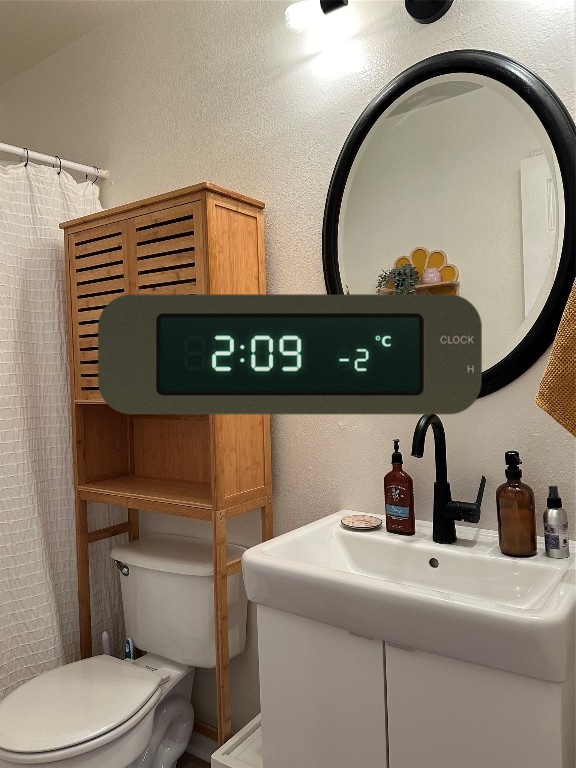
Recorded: h=2 m=9
